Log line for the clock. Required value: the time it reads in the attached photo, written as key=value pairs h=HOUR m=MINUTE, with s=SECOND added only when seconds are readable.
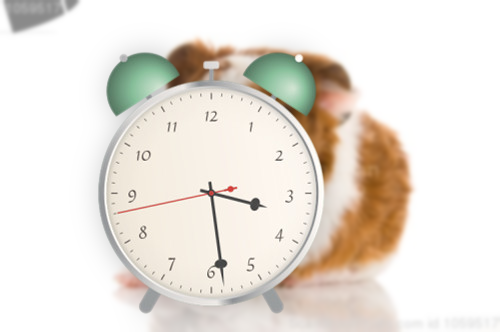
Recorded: h=3 m=28 s=43
